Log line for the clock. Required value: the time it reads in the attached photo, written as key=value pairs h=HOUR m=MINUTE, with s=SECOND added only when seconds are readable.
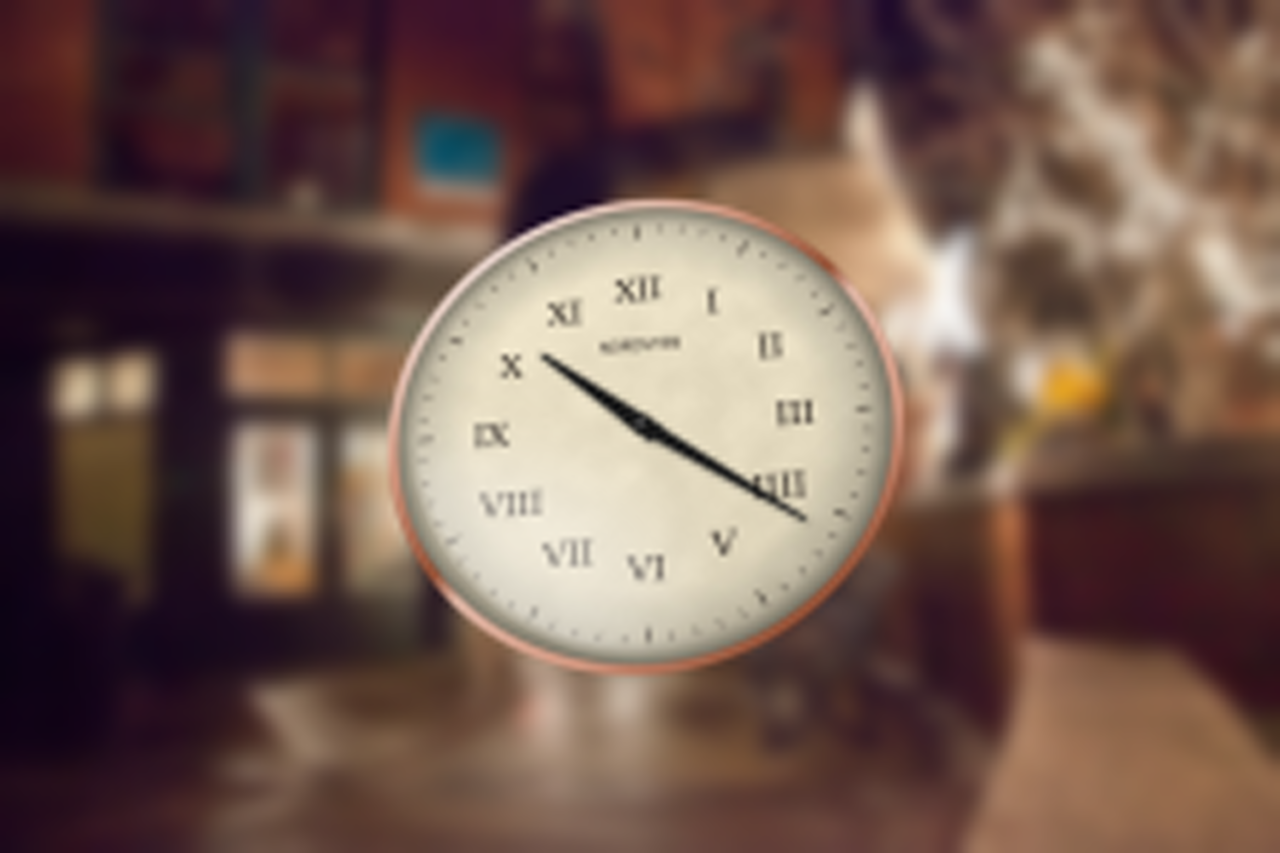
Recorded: h=10 m=21
